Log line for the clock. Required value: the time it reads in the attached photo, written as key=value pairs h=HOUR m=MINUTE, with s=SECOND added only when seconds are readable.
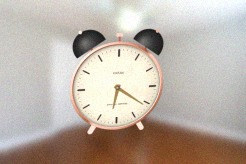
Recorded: h=6 m=21
